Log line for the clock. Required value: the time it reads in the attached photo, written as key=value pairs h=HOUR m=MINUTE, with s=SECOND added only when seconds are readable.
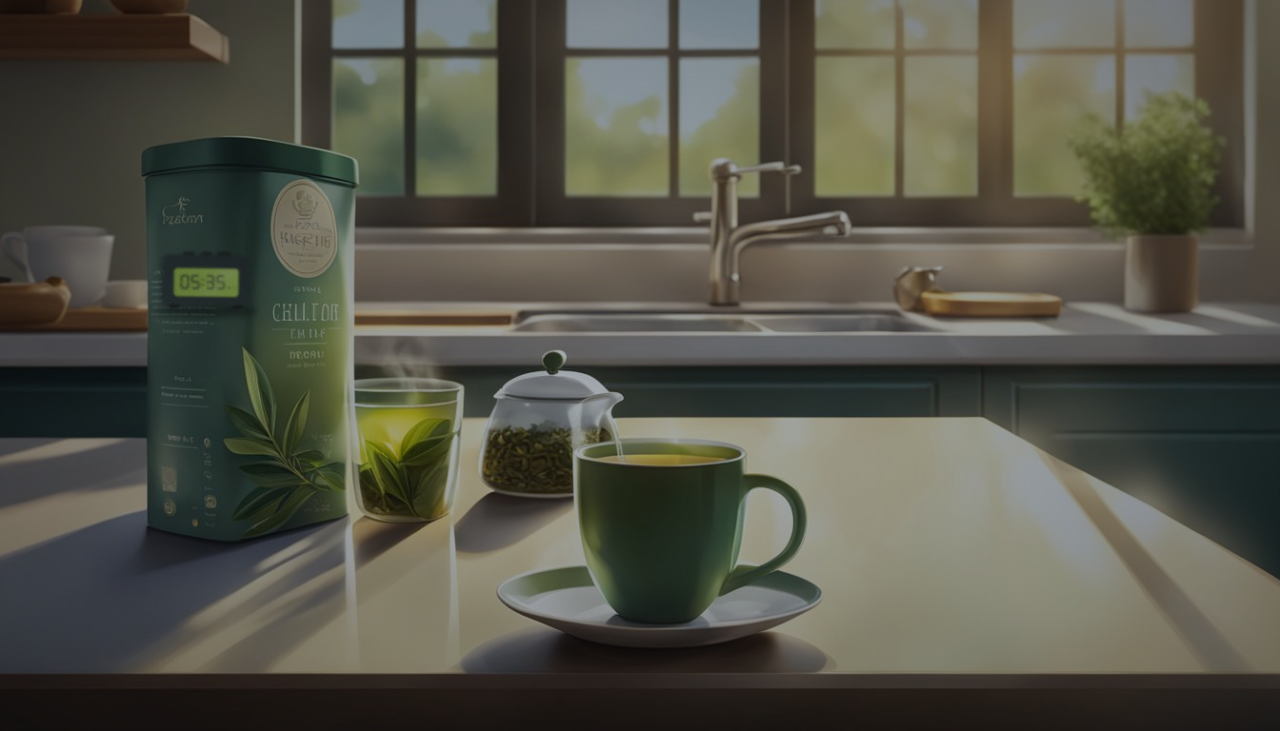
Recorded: h=5 m=35
